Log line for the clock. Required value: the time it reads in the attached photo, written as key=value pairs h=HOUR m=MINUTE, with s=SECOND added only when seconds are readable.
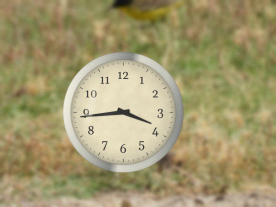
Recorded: h=3 m=44
